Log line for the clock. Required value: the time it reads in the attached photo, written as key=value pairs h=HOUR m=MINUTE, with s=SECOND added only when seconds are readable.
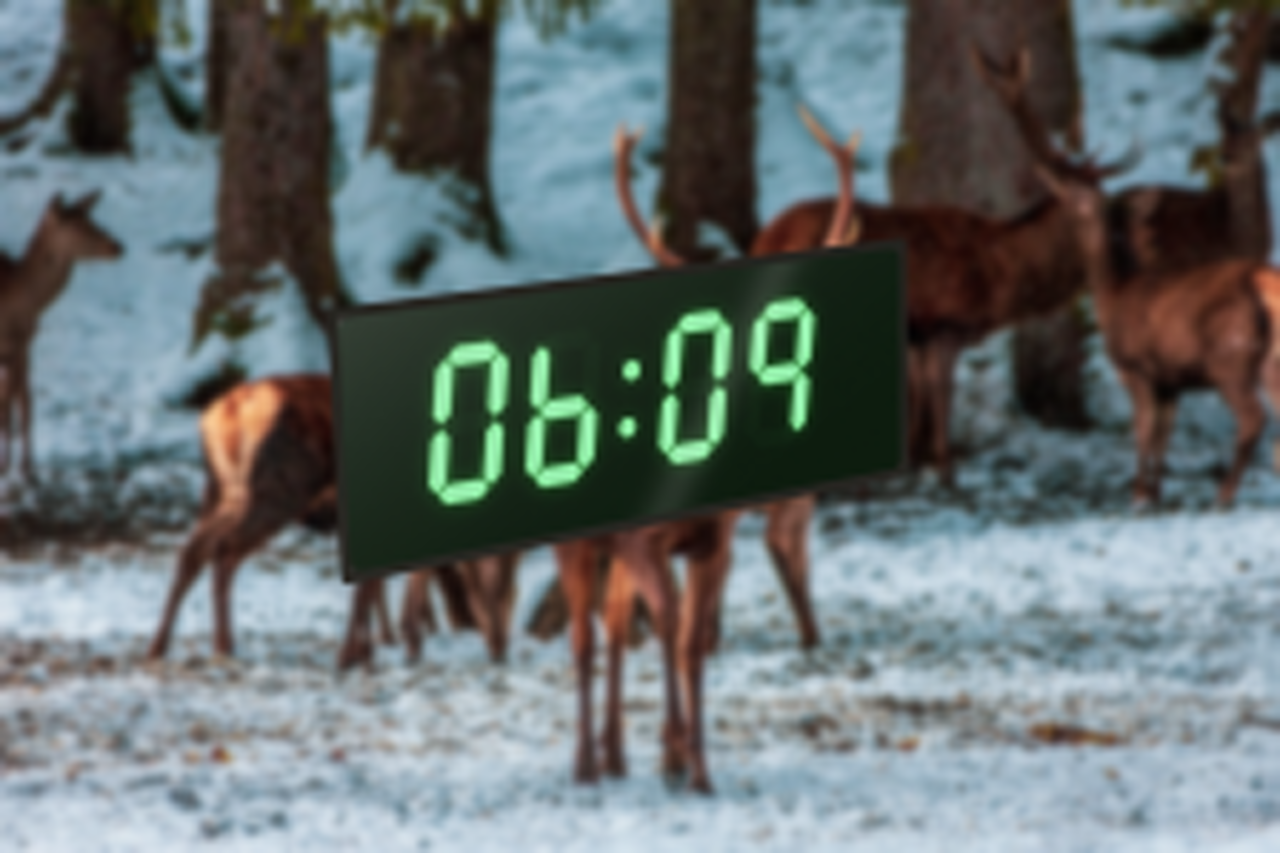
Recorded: h=6 m=9
